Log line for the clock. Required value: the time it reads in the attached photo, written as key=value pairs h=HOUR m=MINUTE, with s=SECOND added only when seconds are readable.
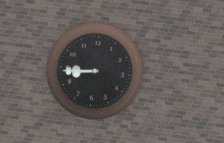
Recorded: h=8 m=44
